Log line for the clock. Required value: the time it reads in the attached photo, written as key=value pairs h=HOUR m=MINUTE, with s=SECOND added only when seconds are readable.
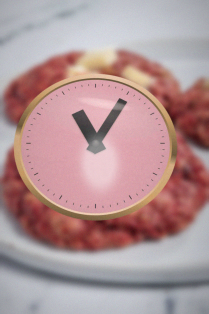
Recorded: h=11 m=5
